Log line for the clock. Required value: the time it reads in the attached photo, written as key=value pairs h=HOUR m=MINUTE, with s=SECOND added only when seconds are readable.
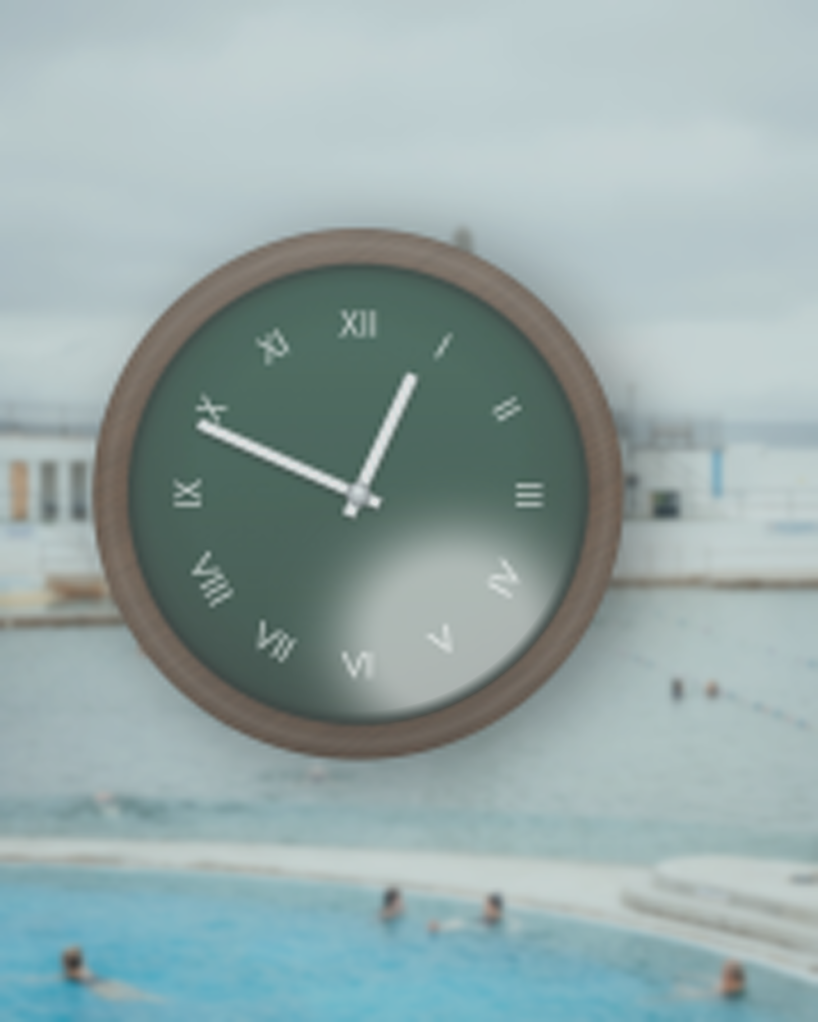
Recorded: h=12 m=49
